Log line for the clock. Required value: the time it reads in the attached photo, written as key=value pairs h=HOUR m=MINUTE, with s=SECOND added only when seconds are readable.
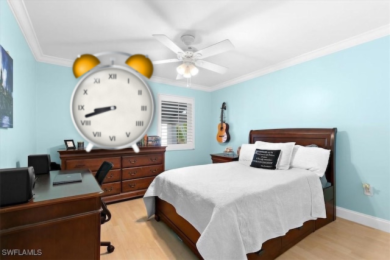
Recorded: h=8 m=42
